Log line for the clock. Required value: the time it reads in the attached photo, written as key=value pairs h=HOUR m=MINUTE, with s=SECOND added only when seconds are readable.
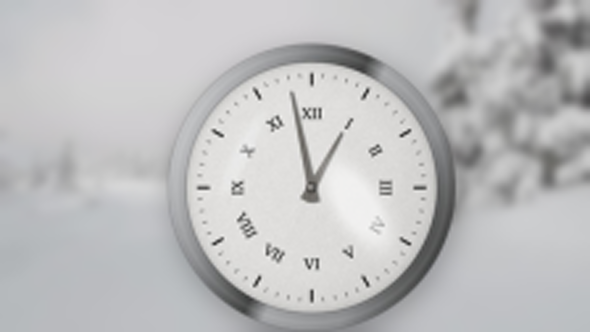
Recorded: h=12 m=58
